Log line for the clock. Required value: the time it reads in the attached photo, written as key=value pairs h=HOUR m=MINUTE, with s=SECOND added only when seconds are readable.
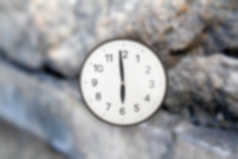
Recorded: h=5 m=59
